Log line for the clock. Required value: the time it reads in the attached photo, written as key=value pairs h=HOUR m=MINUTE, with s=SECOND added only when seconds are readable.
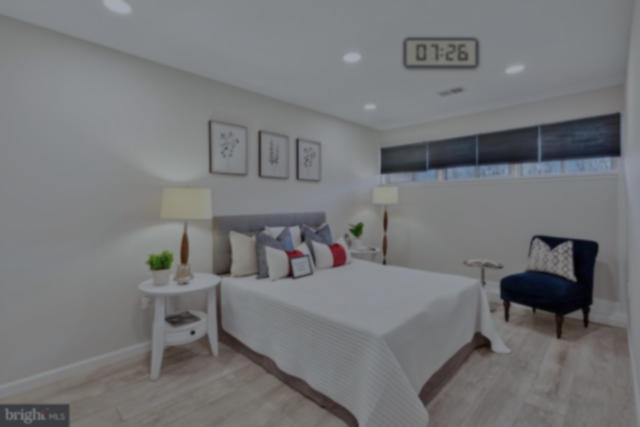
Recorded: h=7 m=26
